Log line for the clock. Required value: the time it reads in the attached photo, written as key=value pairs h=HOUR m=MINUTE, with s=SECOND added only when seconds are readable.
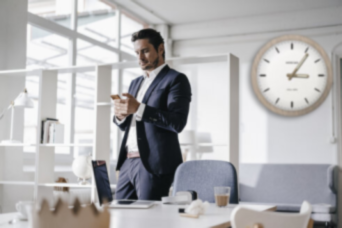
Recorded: h=3 m=6
